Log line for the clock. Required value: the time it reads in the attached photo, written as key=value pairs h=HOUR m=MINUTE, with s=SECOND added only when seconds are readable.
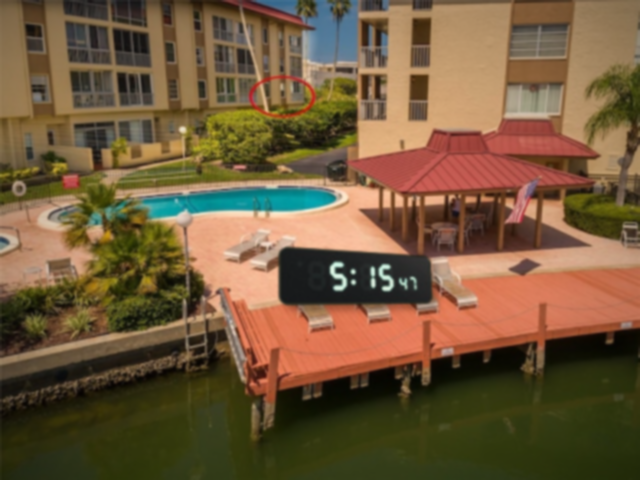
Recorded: h=5 m=15 s=47
